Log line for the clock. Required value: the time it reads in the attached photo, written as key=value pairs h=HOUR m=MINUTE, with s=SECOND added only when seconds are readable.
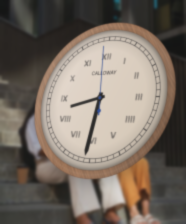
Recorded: h=8 m=30 s=59
